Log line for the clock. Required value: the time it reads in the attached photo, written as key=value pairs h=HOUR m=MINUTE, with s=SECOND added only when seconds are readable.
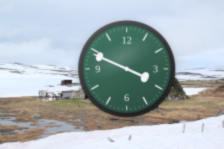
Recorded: h=3 m=49
